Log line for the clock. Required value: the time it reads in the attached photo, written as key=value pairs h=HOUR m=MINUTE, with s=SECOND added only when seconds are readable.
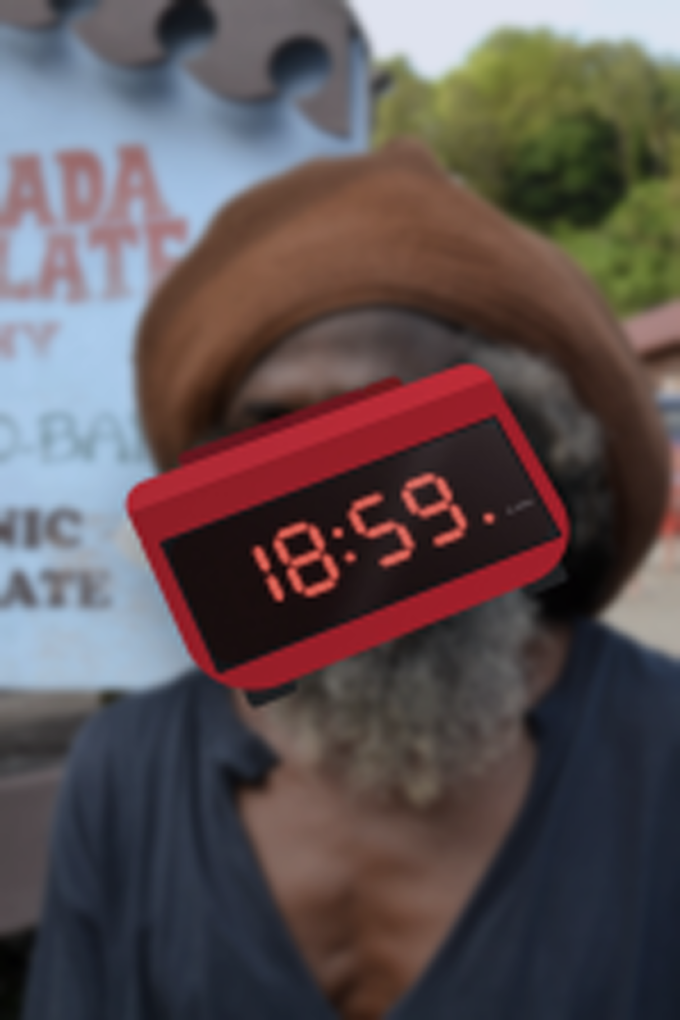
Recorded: h=18 m=59
